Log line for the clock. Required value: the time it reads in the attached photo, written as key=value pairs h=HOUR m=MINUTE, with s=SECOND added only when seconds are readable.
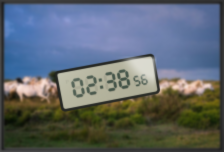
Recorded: h=2 m=38 s=56
